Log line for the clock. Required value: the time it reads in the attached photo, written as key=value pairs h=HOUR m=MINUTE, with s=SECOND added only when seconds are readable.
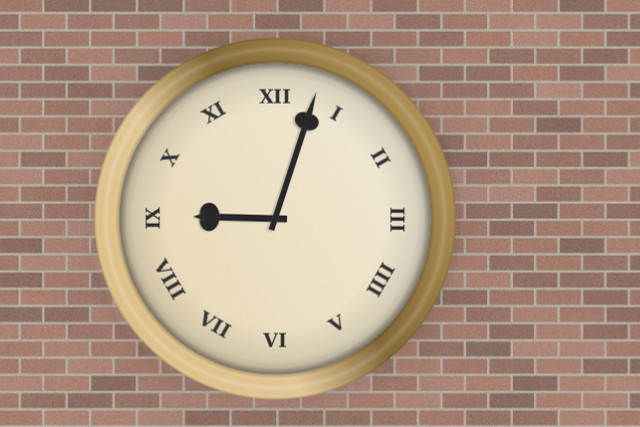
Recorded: h=9 m=3
